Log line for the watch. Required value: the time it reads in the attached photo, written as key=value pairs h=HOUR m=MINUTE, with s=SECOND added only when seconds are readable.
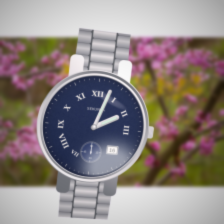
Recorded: h=2 m=3
